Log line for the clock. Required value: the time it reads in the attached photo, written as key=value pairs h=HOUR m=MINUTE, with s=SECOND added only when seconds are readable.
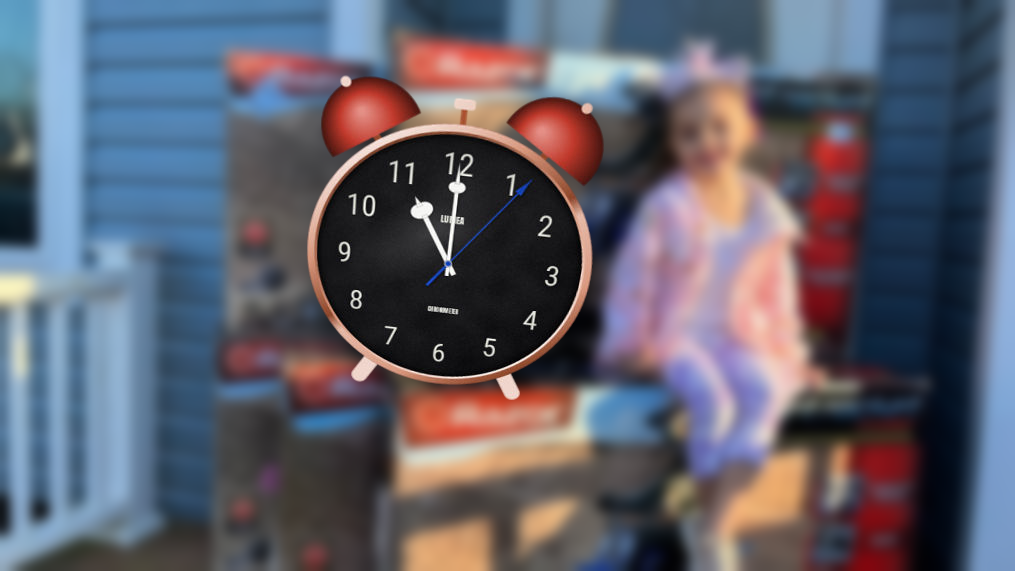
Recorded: h=11 m=0 s=6
